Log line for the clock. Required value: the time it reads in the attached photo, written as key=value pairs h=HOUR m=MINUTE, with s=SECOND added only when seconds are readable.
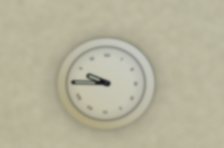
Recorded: h=9 m=45
